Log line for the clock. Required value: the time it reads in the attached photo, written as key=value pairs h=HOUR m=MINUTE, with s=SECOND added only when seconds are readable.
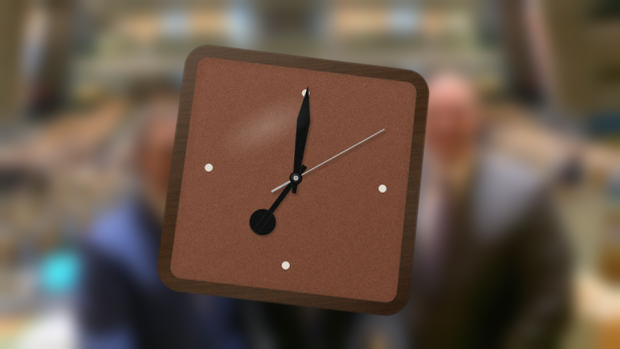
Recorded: h=7 m=0 s=9
